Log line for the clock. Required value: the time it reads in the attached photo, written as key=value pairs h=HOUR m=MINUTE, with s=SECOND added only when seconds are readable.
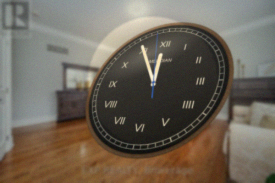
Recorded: h=11 m=54 s=58
